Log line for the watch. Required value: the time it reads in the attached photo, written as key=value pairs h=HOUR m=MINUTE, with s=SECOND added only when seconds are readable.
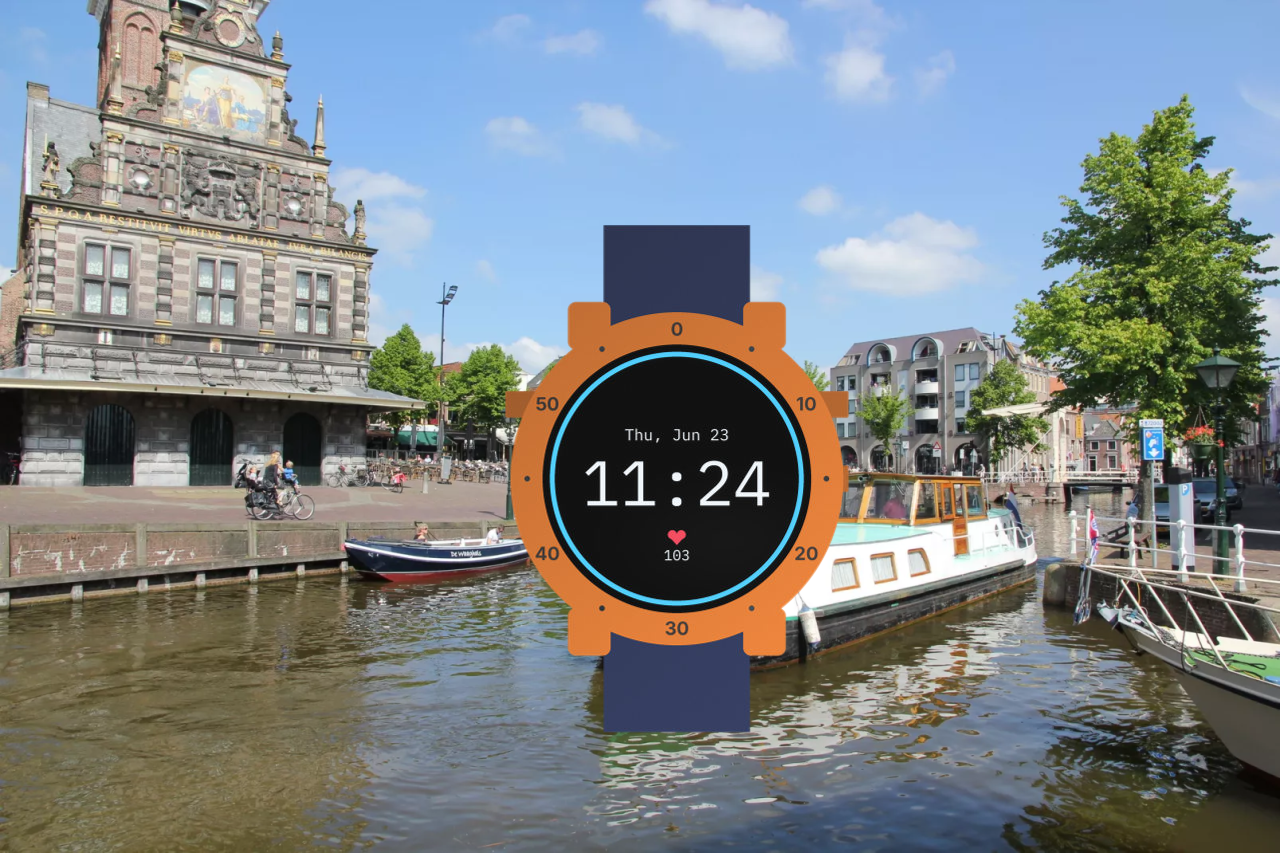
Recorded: h=11 m=24
